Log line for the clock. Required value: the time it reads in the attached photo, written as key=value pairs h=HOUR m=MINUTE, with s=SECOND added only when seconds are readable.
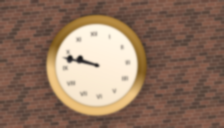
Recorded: h=9 m=48
